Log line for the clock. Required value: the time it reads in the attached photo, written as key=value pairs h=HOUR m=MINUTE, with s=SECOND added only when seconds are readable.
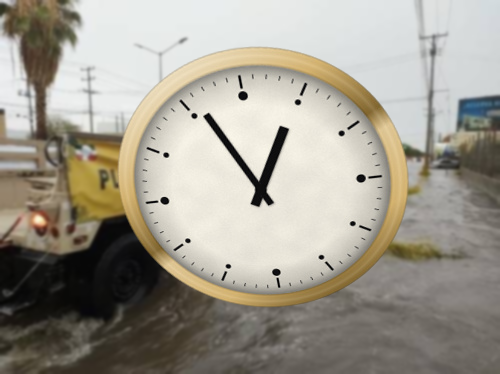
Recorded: h=12 m=56
